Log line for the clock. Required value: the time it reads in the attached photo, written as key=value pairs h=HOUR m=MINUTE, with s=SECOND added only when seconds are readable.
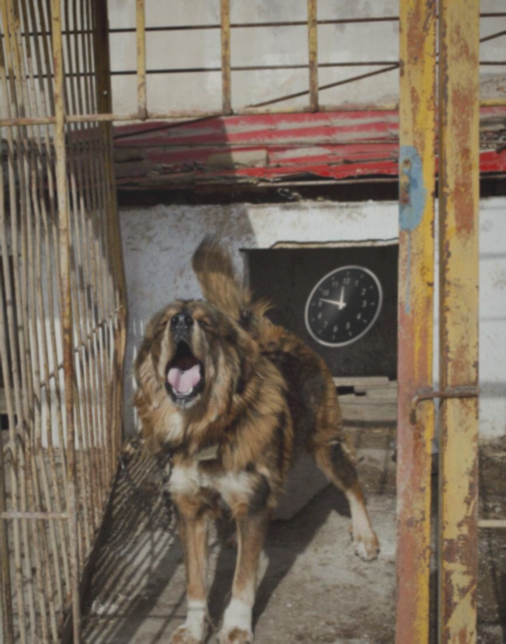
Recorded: h=11 m=47
